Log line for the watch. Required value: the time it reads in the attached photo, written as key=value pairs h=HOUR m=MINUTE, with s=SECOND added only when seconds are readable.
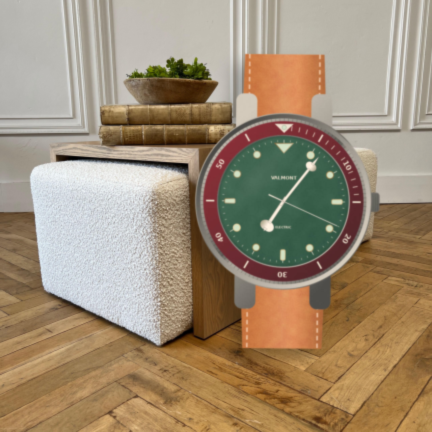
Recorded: h=7 m=6 s=19
